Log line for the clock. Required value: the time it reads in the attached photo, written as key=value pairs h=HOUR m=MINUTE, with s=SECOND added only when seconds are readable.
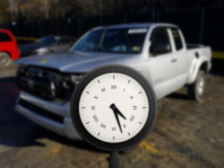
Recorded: h=4 m=27
